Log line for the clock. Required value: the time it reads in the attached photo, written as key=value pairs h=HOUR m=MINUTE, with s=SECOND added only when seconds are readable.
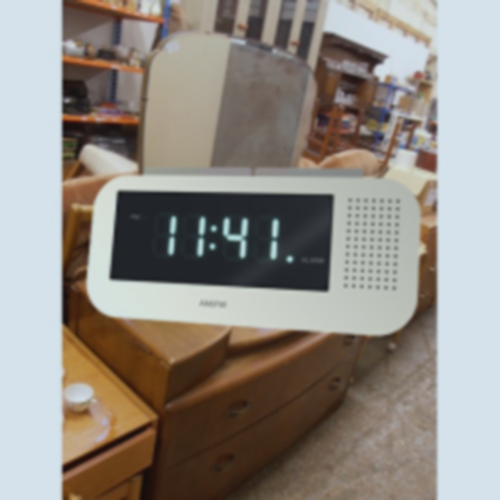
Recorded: h=11 m=41
